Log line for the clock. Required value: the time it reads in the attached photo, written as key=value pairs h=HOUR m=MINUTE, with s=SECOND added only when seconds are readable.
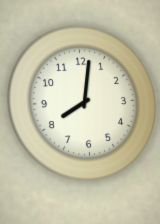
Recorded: h=8 m=2
